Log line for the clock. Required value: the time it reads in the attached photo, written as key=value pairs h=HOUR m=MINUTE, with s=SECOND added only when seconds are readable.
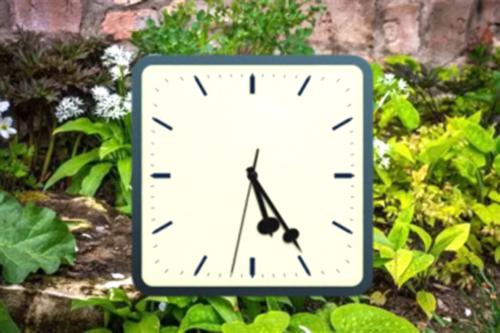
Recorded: h=5 m=24 s=32
